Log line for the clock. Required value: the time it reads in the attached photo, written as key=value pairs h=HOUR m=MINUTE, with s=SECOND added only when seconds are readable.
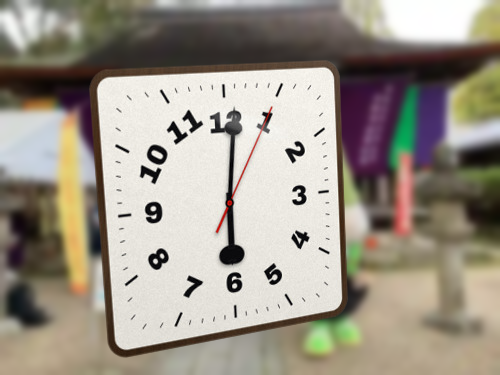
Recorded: h=6 m=1 s=5
